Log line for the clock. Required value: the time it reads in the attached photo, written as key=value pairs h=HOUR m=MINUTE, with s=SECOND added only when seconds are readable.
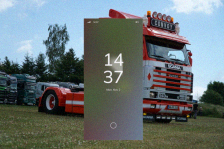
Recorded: h=14 m=37
